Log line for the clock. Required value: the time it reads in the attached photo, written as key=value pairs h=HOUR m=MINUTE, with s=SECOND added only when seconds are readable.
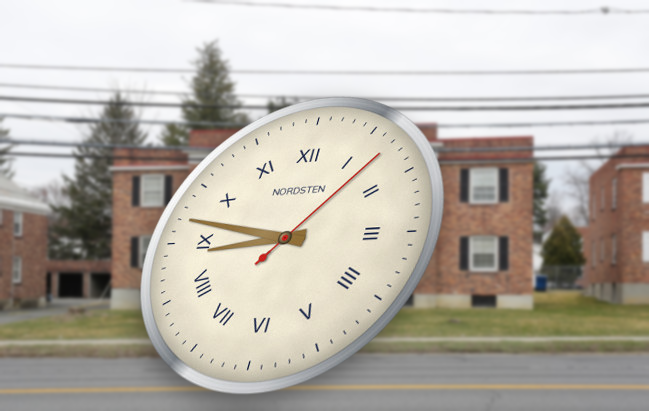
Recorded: h=8 m=47 s=7
